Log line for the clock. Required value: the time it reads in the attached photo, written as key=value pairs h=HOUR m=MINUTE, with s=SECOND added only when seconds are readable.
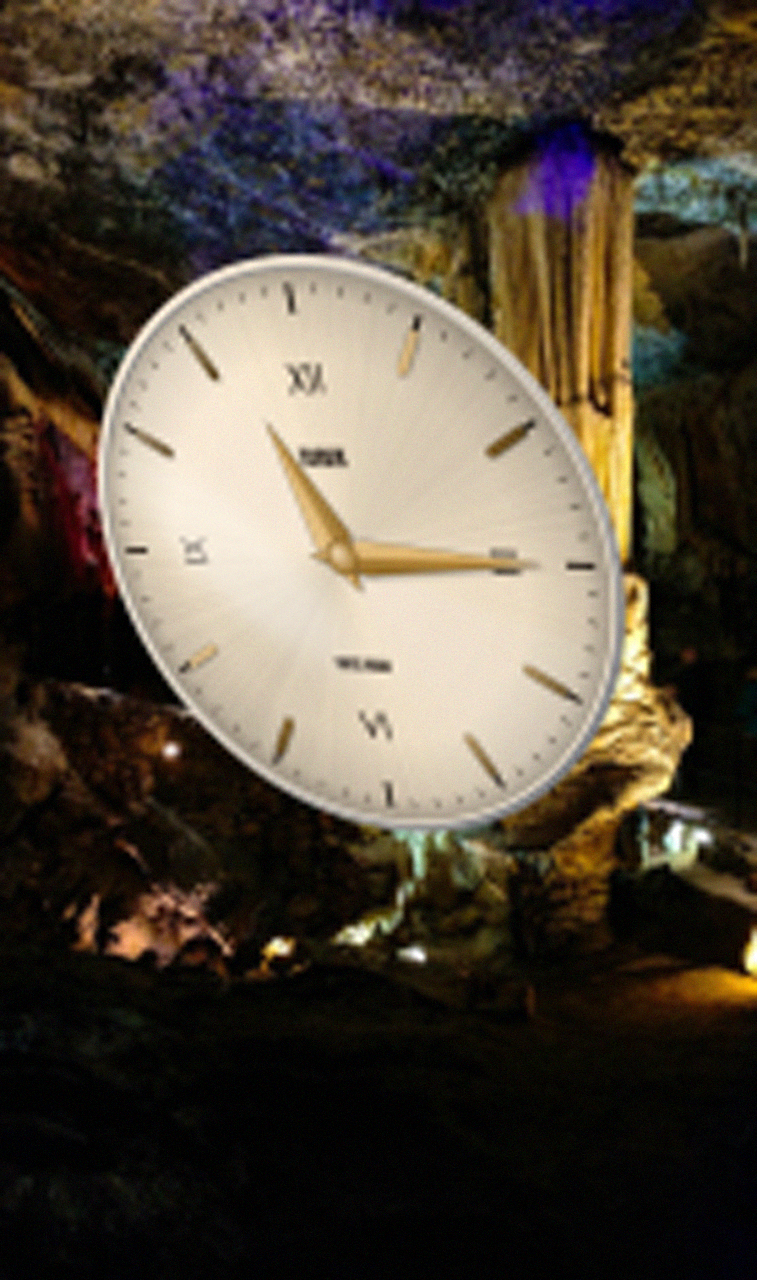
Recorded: h=11 m=15
